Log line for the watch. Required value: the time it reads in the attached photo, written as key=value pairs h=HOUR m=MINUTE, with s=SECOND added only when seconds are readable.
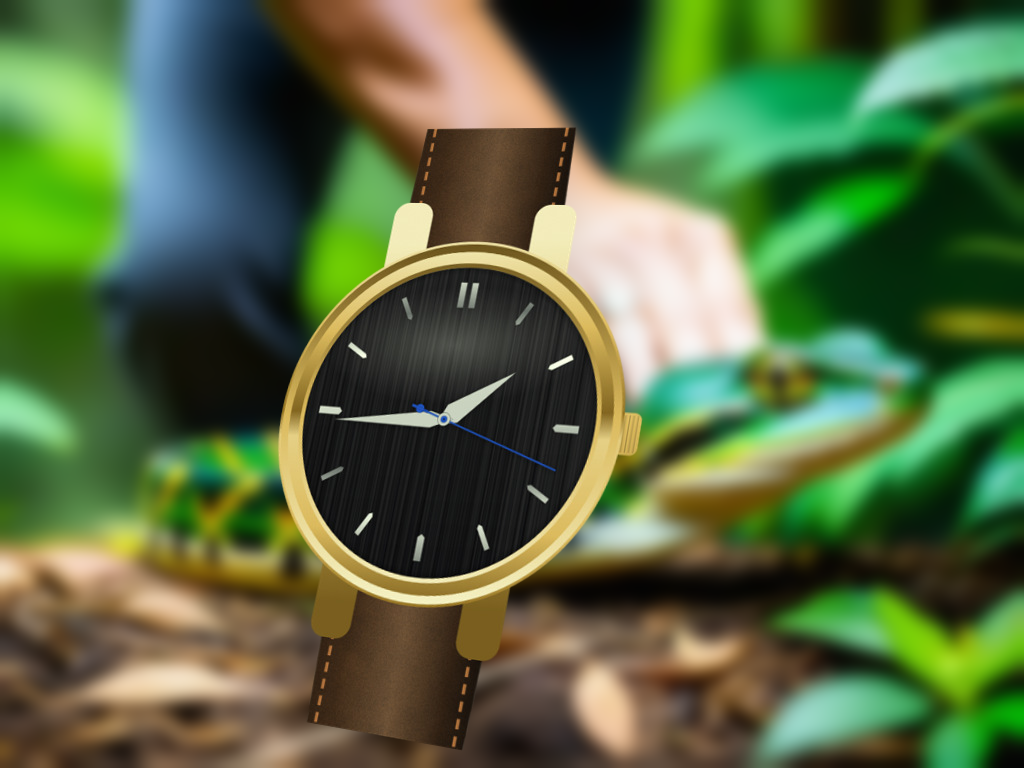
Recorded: h=1 m=44 s=18
